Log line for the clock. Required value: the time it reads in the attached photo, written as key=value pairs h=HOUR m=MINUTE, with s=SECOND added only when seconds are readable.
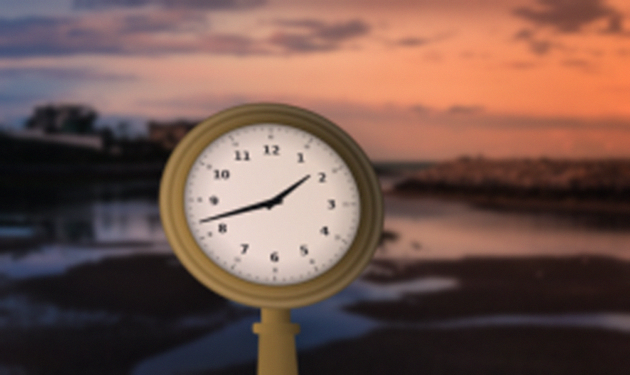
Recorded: h=1 m=42
